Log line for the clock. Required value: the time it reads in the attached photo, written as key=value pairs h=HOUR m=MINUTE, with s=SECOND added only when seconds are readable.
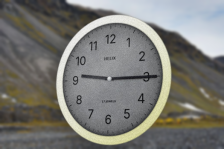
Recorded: h=9 m=15
